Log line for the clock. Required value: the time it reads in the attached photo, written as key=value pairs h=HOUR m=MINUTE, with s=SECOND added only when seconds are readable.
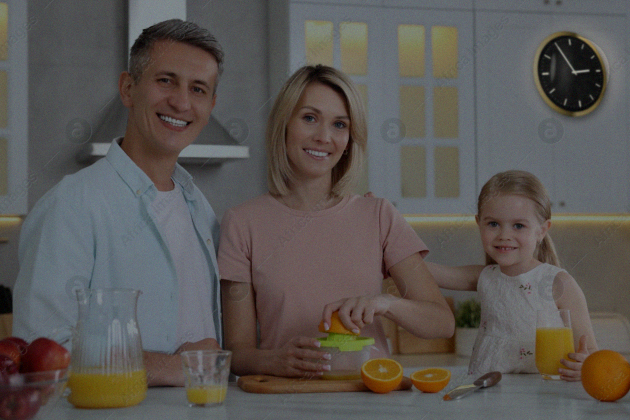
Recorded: h=2 m=55
